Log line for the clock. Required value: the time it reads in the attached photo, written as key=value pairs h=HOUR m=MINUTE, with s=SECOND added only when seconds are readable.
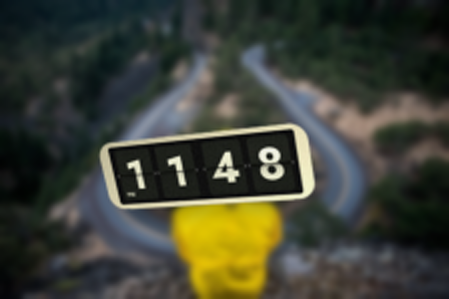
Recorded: h=11 m=48
